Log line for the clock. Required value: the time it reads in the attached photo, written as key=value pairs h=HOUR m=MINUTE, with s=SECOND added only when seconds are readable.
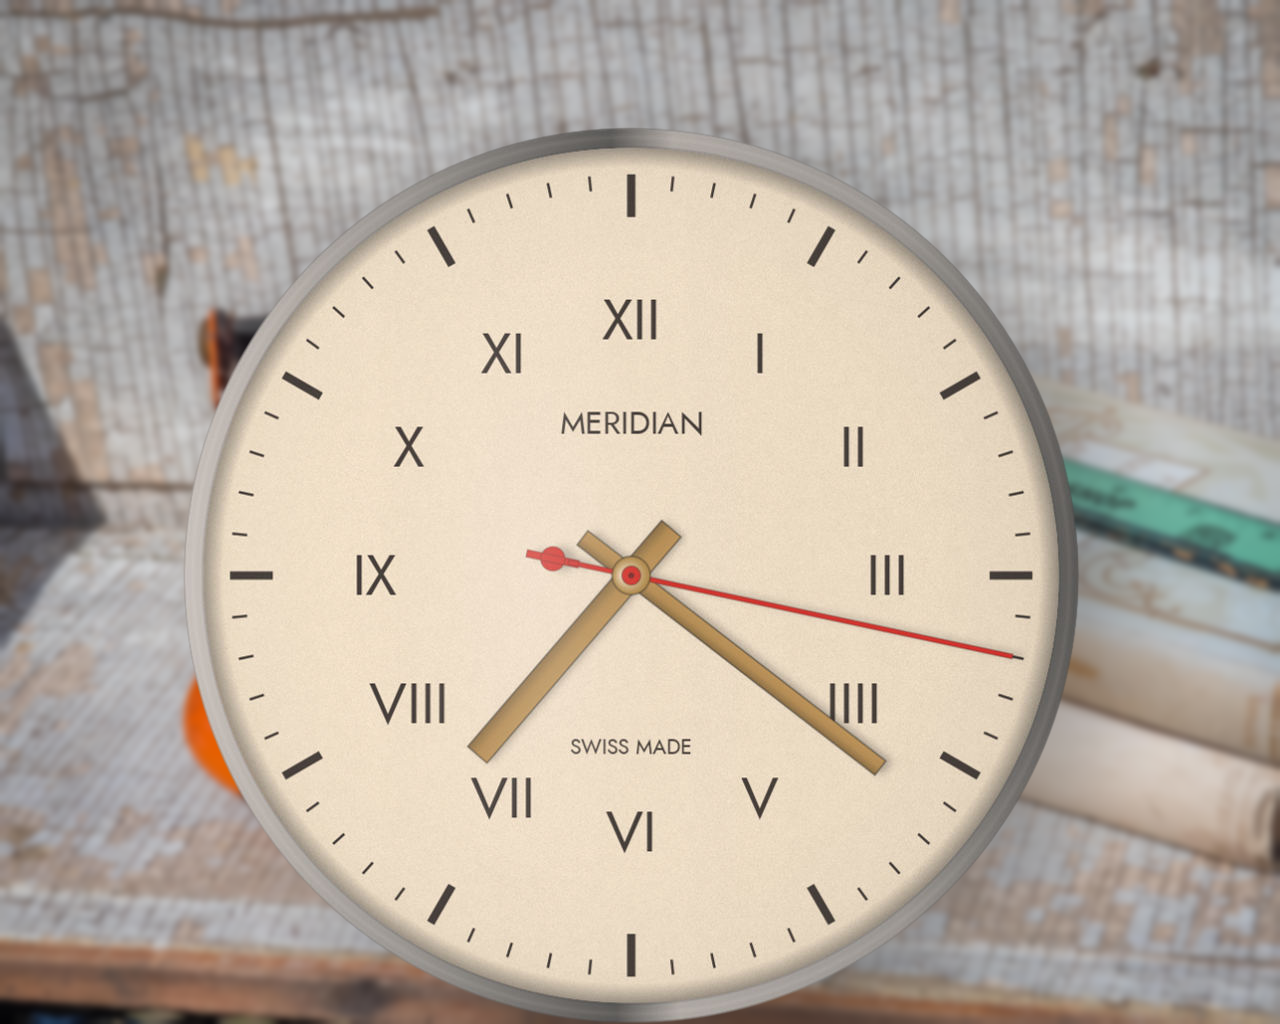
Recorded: h=7 m=21 s=17
